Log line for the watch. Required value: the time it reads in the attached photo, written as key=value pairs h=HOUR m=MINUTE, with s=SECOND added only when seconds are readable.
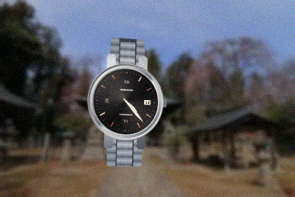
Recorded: h=4 m=23
